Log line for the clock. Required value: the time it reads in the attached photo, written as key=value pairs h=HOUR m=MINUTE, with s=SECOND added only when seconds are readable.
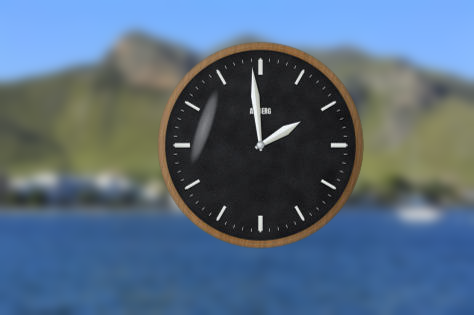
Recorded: h=1 m=59
